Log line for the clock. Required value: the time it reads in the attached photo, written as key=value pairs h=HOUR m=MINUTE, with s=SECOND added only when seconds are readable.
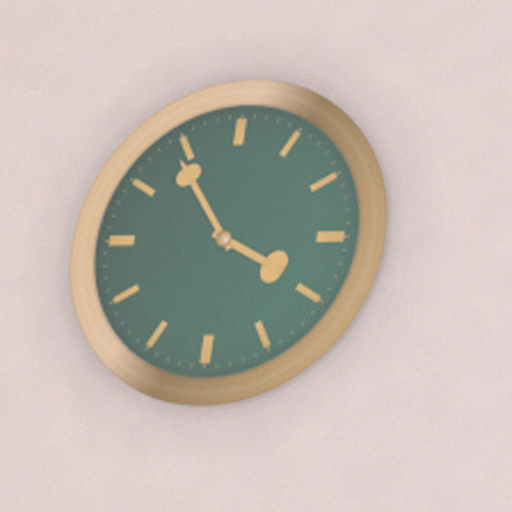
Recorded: h=3 m=54
